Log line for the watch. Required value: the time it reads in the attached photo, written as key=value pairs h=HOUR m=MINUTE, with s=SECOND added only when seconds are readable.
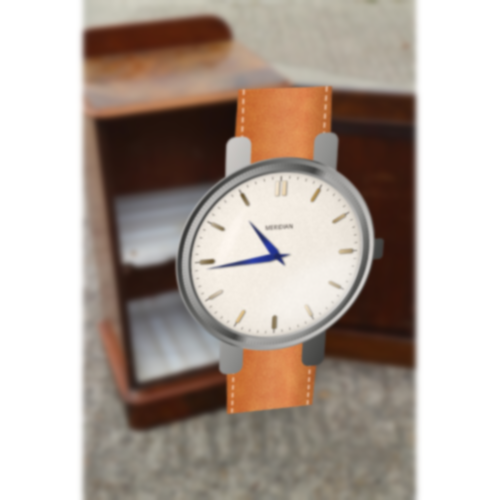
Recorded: h=10 m=44
